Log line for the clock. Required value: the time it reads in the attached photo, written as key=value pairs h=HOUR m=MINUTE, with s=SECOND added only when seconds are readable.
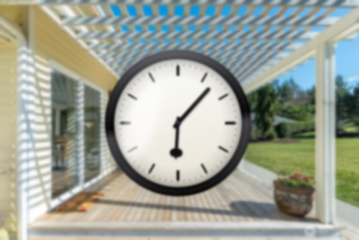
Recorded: h=6 m=7
